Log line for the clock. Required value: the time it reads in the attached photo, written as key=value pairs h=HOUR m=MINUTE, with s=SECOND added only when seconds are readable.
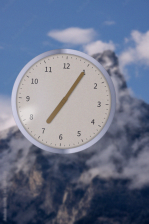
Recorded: h=7 m=5
